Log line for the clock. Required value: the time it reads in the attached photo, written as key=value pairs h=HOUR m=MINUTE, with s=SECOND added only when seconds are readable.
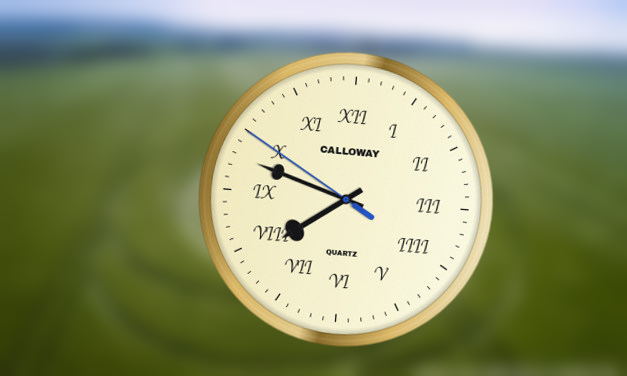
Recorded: h=7 m=47 s=50
